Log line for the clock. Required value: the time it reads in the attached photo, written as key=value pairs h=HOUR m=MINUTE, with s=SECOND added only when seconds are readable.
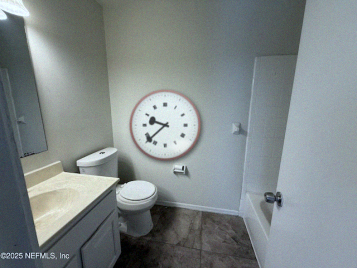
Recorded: h=9 m=38
